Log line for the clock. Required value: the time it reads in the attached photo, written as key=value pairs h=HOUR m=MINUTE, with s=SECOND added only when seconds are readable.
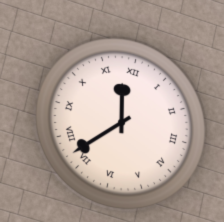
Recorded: h=11 m=37
